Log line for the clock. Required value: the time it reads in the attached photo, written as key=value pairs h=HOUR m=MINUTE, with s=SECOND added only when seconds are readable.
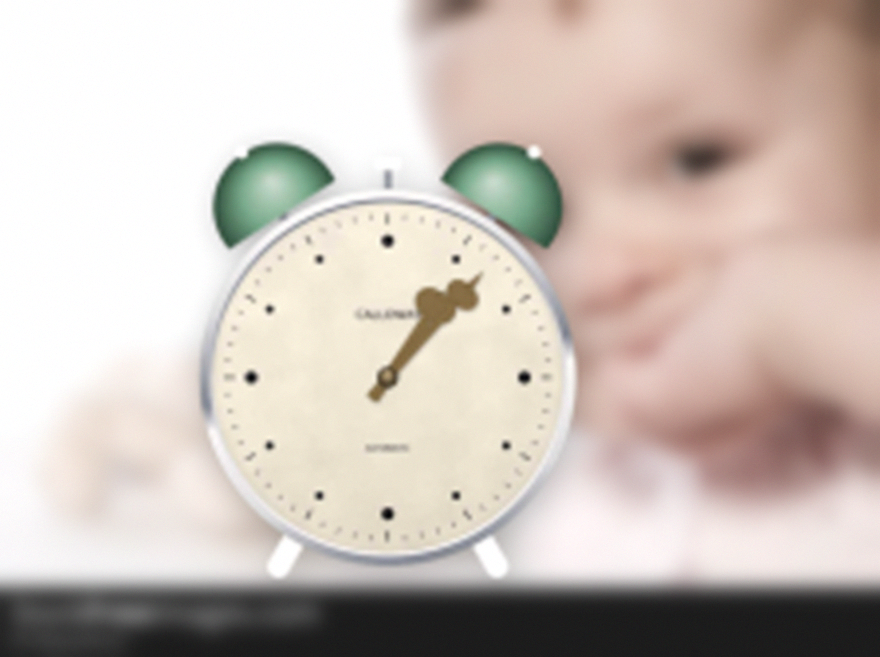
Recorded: h=1 m=7
